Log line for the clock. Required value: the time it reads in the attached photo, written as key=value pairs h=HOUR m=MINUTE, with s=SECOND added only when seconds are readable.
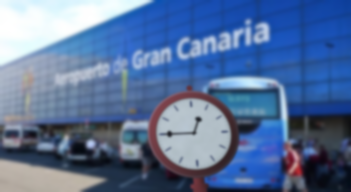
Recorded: h=12 m=45
